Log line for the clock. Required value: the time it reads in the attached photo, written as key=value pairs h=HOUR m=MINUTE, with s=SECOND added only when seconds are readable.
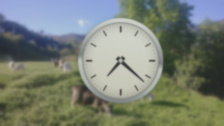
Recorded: h=7 m=22
